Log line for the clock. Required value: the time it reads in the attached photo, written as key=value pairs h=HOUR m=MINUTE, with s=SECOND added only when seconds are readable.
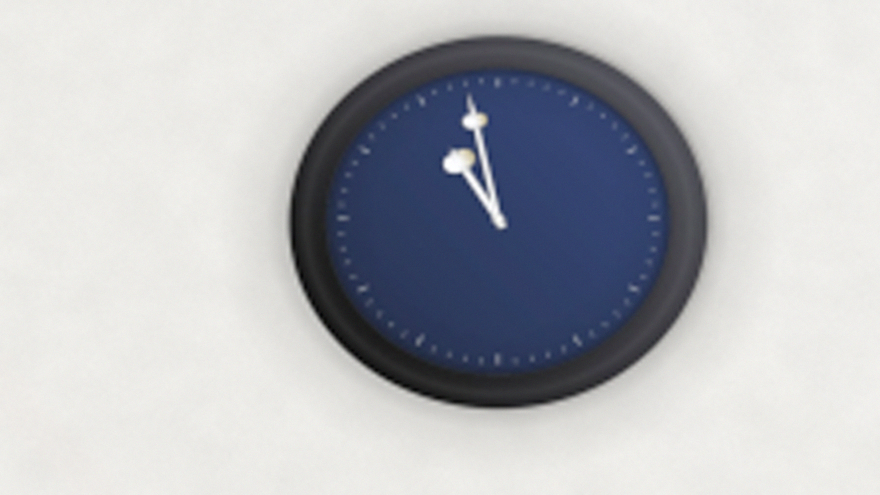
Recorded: h=10 m=58
